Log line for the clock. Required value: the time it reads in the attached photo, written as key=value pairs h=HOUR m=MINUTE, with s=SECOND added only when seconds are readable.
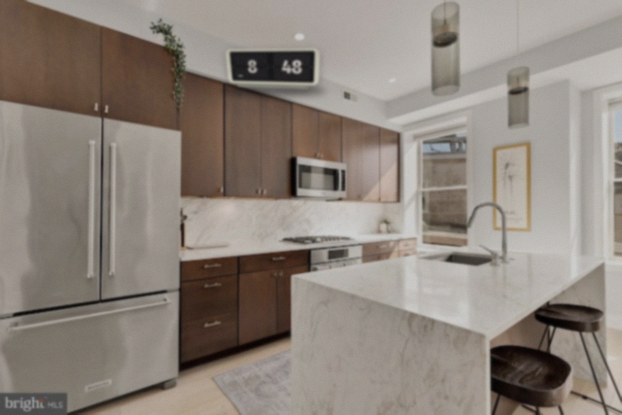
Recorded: h=8 m=48
